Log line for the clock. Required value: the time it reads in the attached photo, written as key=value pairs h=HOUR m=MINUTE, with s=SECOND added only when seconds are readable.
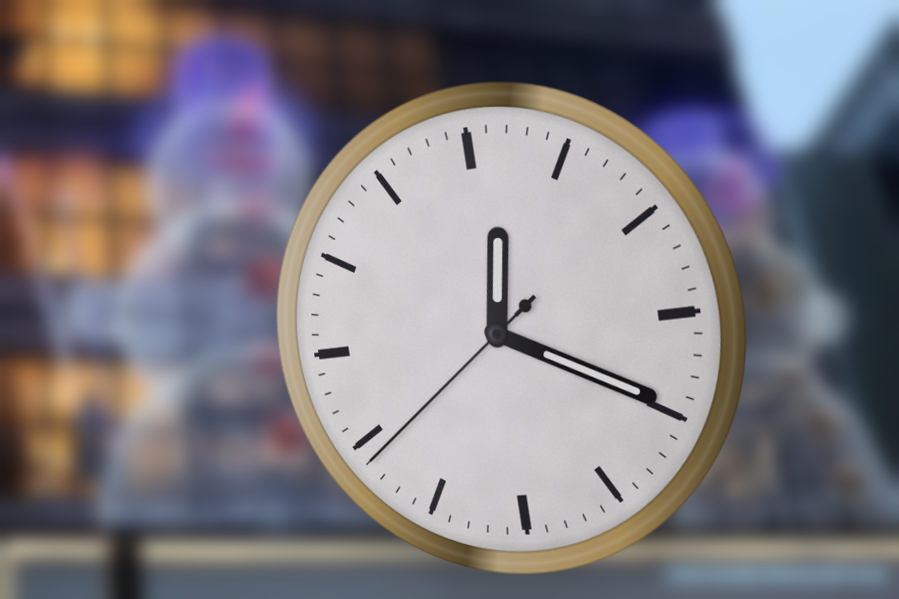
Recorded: h=12 m=19 s=39
